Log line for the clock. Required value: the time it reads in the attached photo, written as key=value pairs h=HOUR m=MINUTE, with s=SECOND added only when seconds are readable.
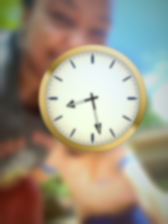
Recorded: h=8 m=28
